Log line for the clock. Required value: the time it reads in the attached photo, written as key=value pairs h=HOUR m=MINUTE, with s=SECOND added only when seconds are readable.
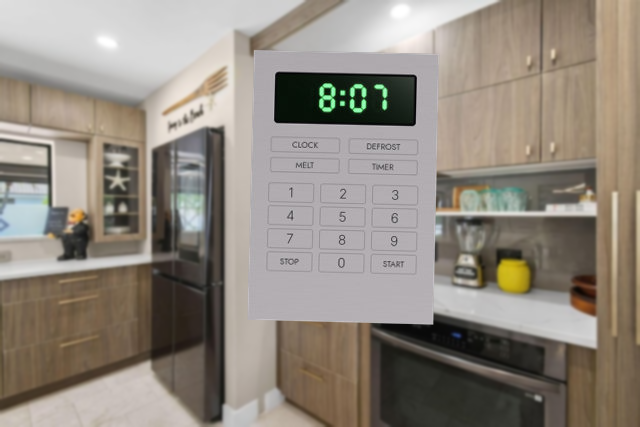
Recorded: h=8 m=7
